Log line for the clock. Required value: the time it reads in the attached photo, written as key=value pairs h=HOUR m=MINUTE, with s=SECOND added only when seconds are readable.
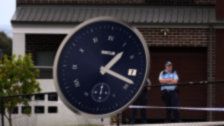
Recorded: h=1 m=18
